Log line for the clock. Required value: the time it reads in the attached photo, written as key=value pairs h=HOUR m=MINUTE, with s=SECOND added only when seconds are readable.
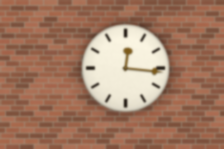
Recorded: h=12 m=16
